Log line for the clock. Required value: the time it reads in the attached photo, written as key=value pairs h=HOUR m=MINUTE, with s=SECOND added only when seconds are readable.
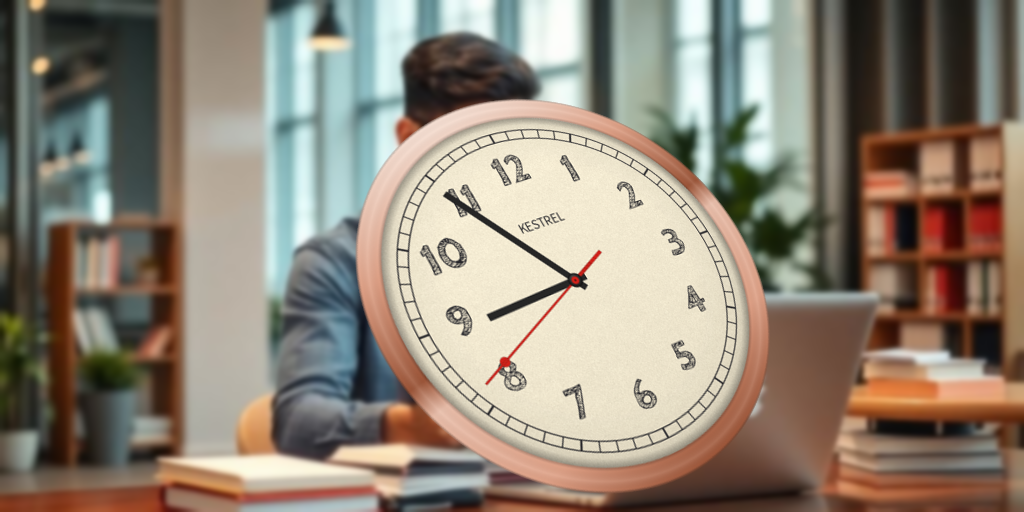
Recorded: h=8 m=54 s=41
